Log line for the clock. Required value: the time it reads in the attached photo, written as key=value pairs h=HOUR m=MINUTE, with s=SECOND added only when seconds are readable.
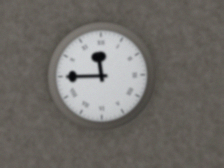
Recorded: h=11 m=45
